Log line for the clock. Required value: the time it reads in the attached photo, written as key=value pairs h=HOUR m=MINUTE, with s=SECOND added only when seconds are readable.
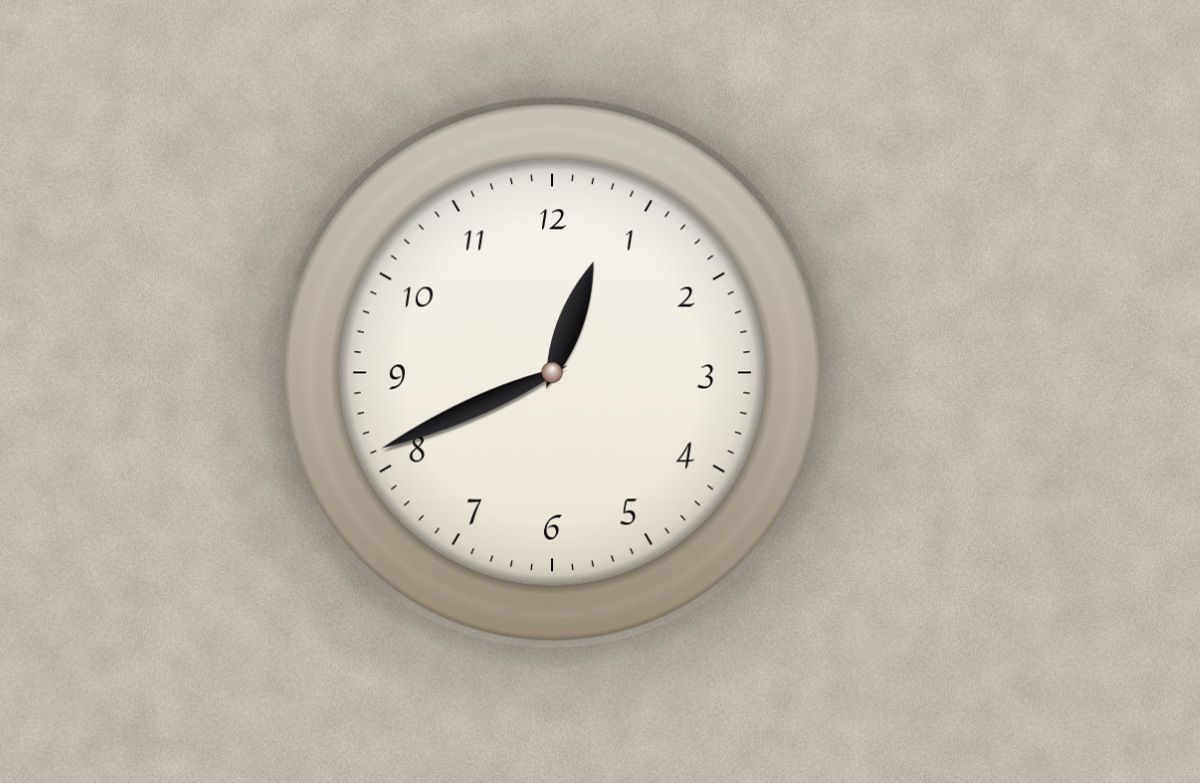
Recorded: h=12 m=41
